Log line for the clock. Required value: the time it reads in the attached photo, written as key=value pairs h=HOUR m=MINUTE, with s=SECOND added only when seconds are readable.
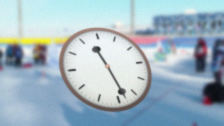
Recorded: h=11 m=28
